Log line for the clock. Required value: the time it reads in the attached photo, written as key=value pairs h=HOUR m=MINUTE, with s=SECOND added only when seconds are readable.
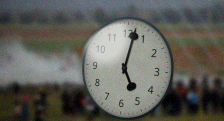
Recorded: h=5 m=2
